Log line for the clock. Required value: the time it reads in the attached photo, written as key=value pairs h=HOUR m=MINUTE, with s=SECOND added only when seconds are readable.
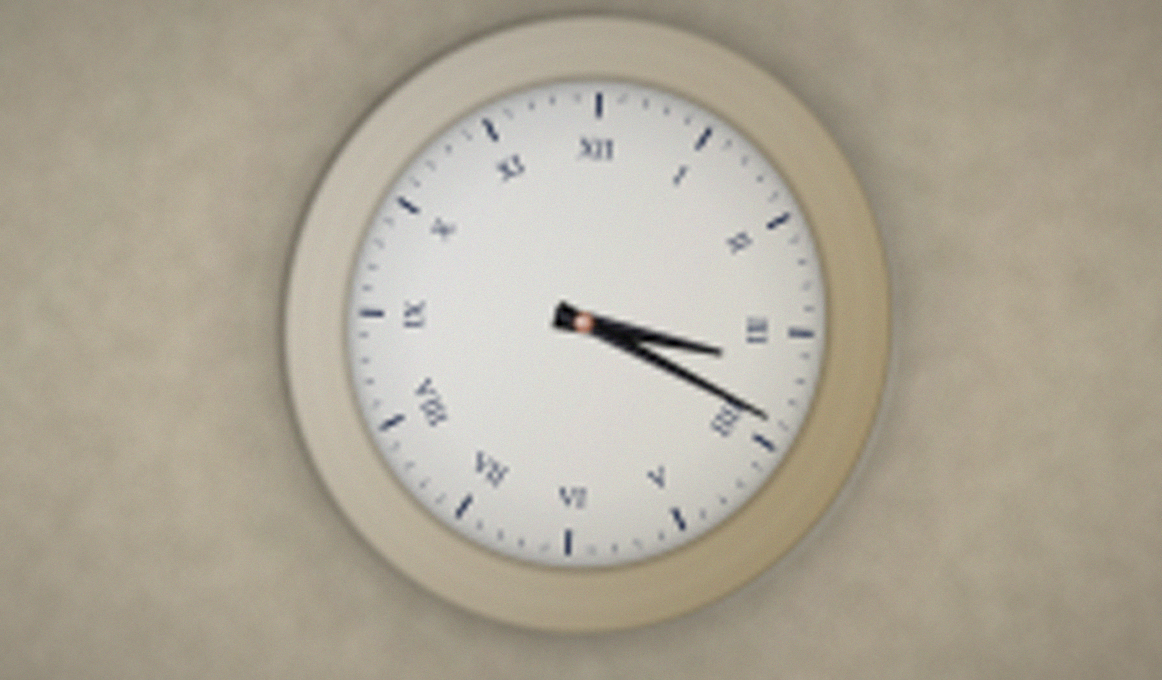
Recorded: h=3 m=19
